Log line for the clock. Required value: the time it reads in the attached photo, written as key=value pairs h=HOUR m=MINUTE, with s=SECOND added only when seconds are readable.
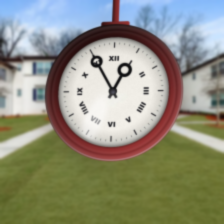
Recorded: h=12 m=55
